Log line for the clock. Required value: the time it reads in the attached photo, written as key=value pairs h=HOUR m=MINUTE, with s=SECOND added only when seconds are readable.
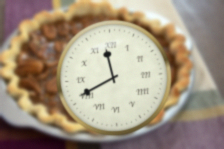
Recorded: h=11 m=41
